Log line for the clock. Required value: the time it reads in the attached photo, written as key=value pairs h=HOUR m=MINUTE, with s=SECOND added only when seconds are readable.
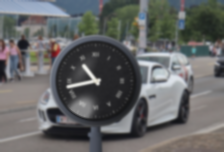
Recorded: h=10 m=43
